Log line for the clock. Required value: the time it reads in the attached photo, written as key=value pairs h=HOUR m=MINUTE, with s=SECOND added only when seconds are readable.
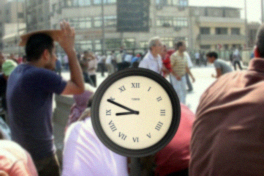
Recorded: h=8 m=49
